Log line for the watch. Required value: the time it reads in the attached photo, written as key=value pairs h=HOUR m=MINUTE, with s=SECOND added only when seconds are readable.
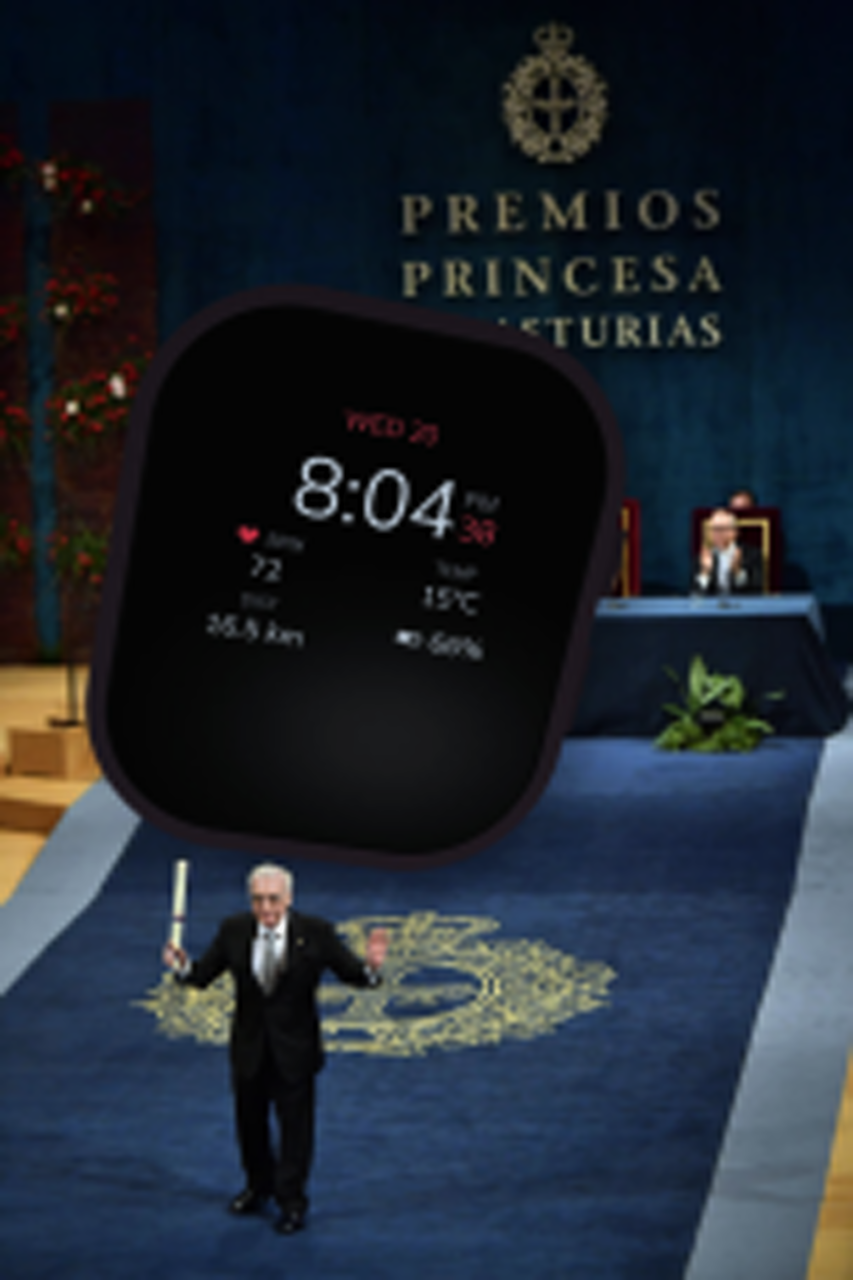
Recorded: h=8 m=4
